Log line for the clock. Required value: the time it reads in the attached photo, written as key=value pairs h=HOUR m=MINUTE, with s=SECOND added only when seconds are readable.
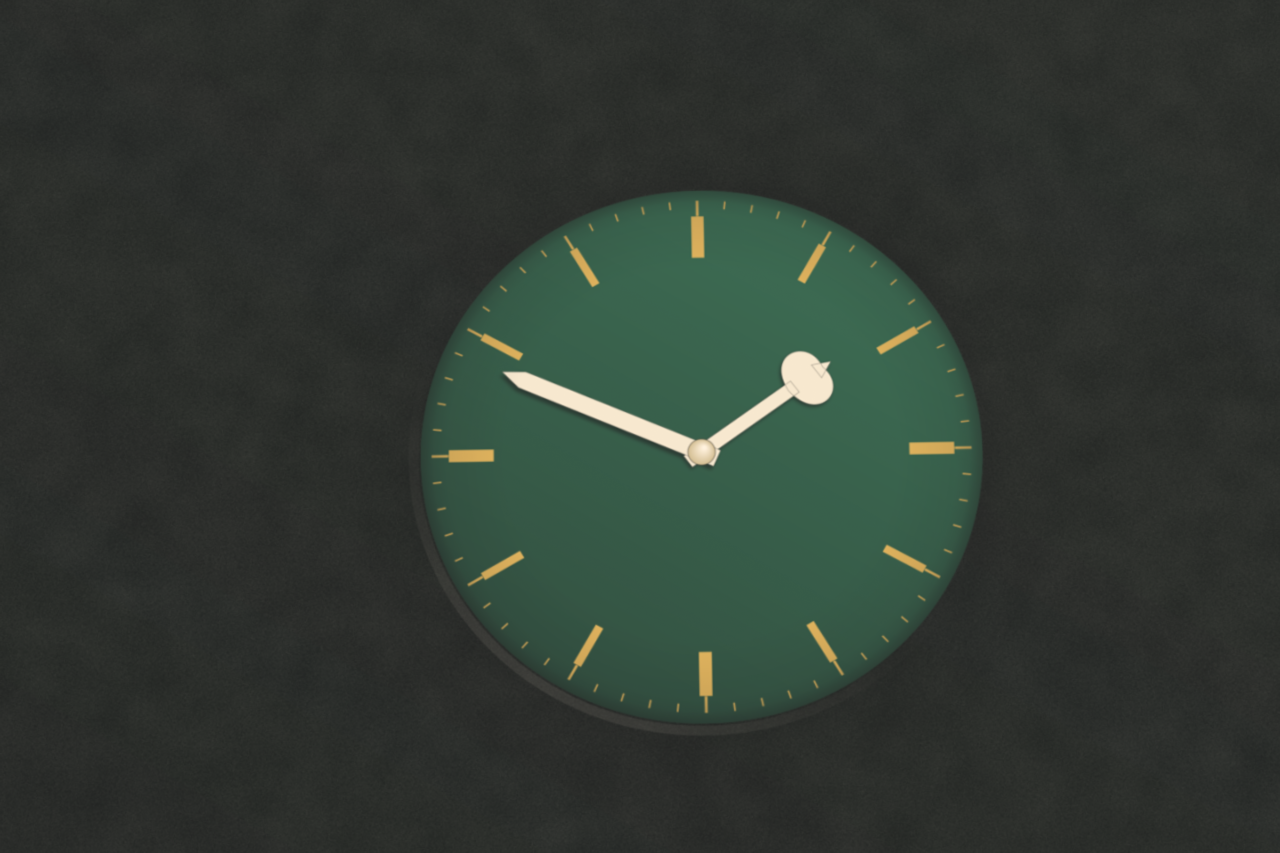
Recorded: h=1 m=49
